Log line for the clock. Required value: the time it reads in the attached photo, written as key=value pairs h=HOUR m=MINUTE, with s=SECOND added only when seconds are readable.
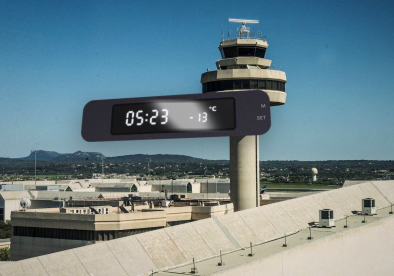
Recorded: h=5 m=23
